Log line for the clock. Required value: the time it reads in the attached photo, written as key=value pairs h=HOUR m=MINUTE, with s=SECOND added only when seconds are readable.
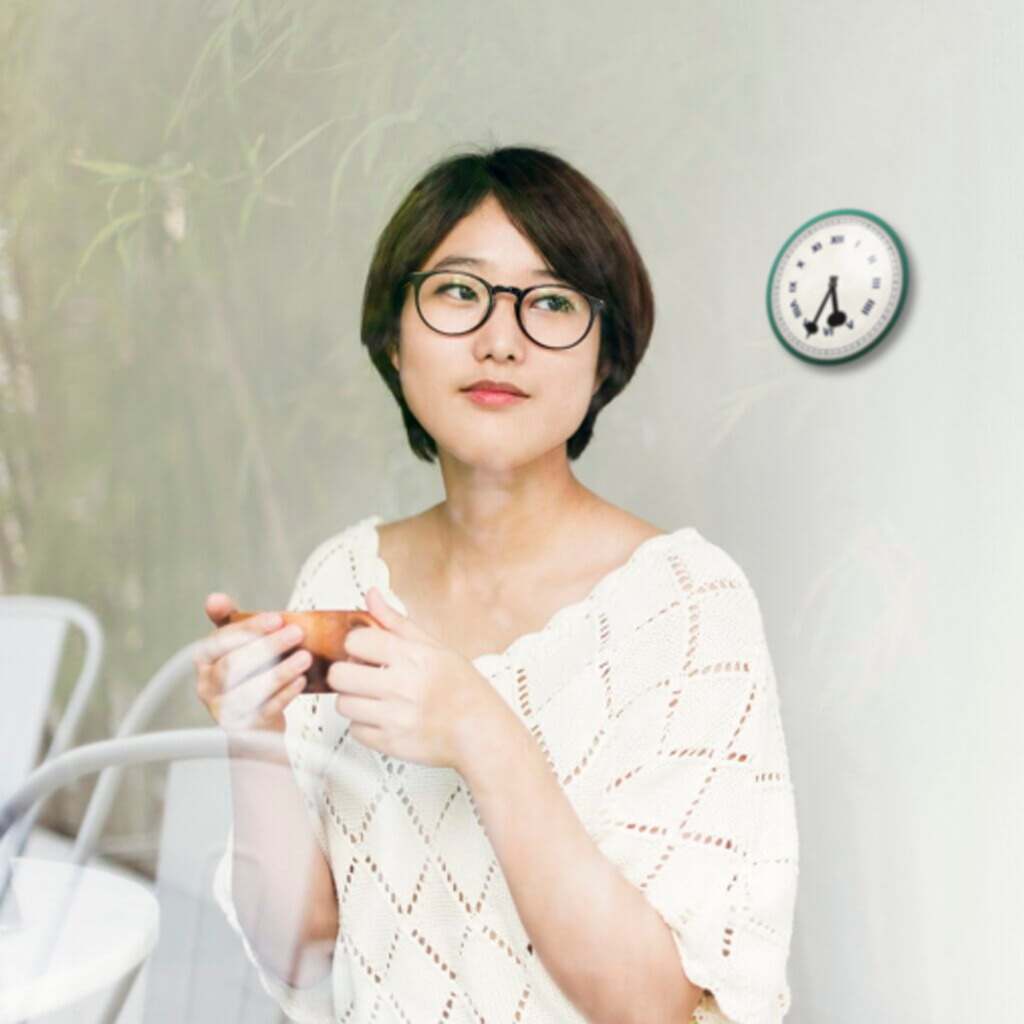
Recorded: h=5 m=34
